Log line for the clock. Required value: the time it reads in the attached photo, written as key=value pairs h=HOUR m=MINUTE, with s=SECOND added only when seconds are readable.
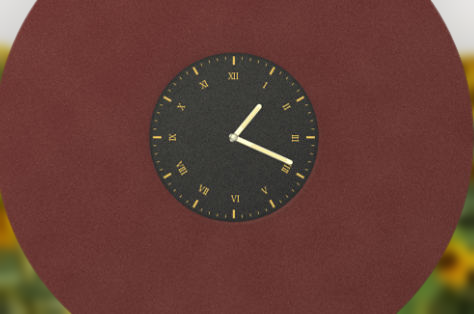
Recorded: h=1 m=19
